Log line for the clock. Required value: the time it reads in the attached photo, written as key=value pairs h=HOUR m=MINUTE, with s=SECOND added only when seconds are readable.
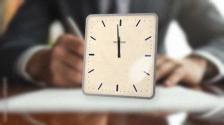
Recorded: h=11 m=59
